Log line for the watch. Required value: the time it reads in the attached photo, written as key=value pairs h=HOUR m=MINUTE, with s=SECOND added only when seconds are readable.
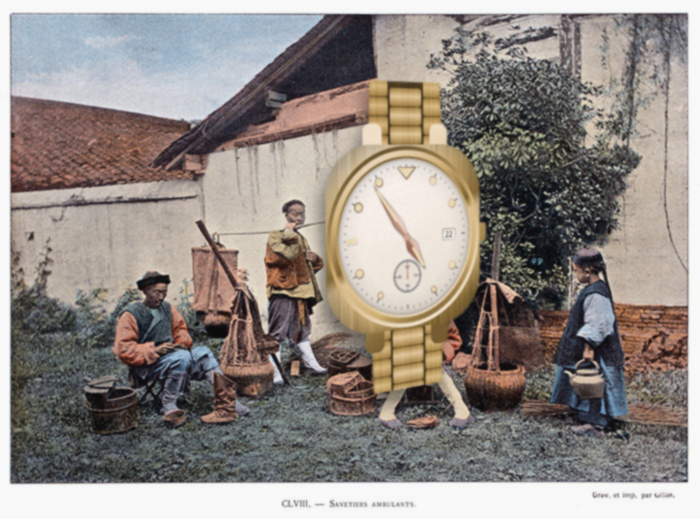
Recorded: h=4 m=54
